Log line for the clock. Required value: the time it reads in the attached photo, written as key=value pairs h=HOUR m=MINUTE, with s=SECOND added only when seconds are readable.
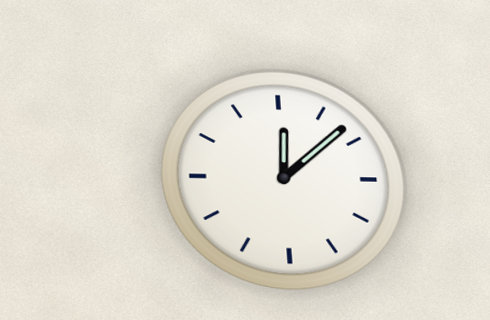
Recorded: h=12 m=8
